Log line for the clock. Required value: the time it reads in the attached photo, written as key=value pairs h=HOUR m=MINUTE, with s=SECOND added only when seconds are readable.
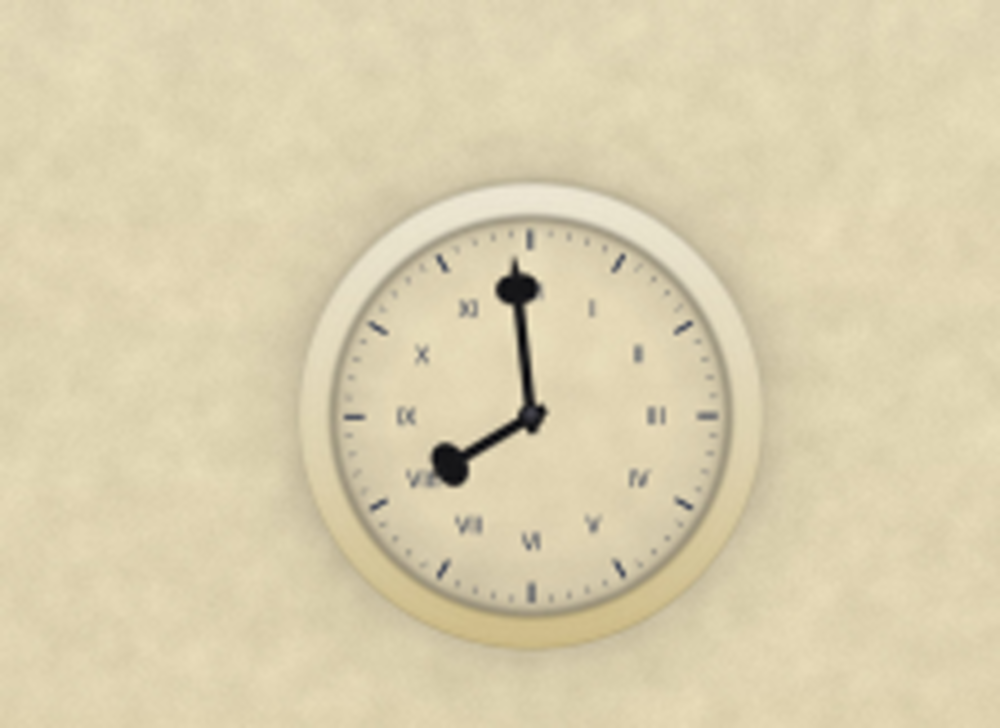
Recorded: h=7 m=59
